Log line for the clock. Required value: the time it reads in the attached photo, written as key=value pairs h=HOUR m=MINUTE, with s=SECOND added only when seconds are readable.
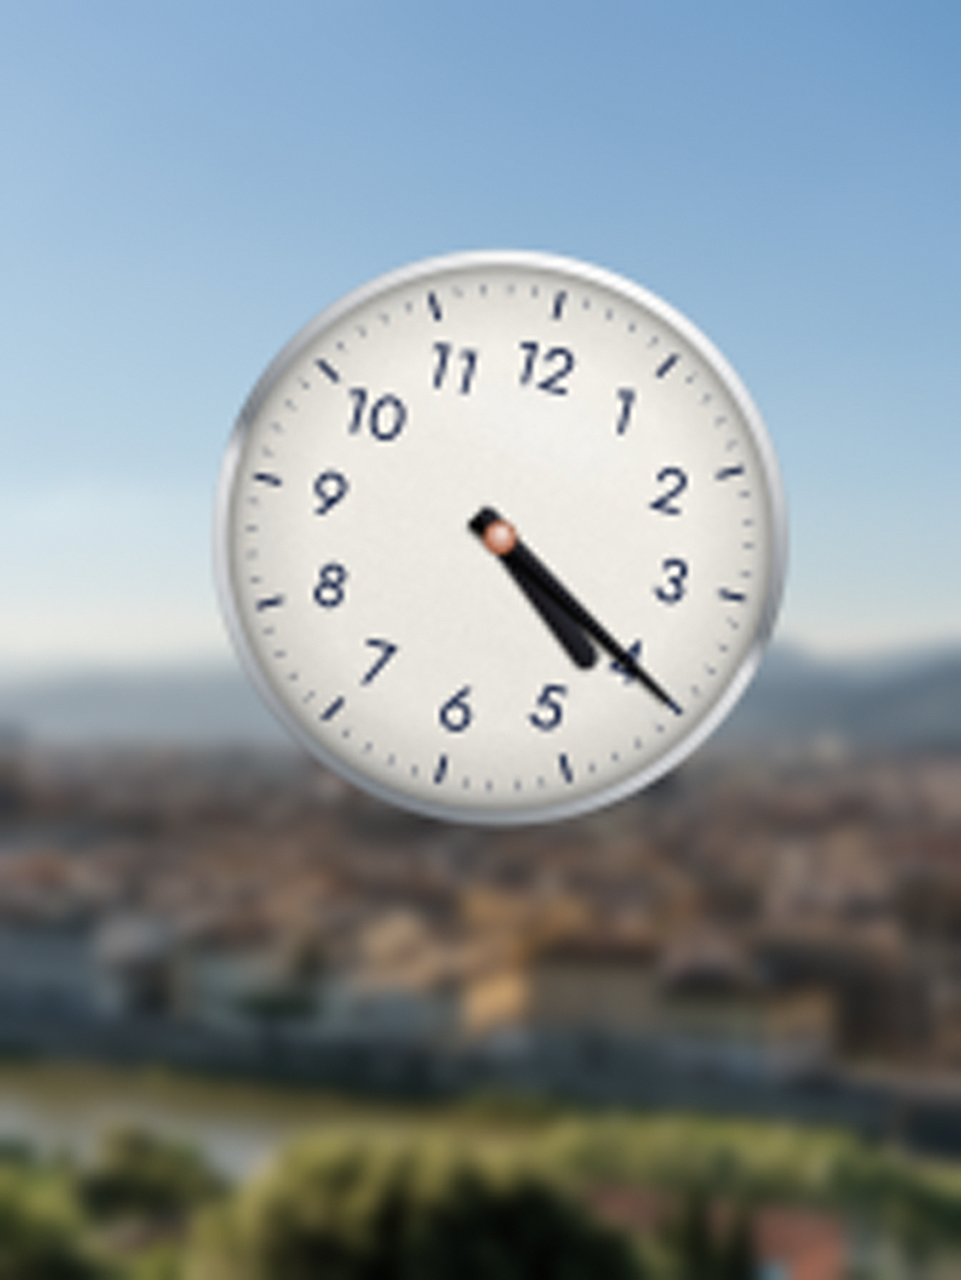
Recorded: h=4 m=20
